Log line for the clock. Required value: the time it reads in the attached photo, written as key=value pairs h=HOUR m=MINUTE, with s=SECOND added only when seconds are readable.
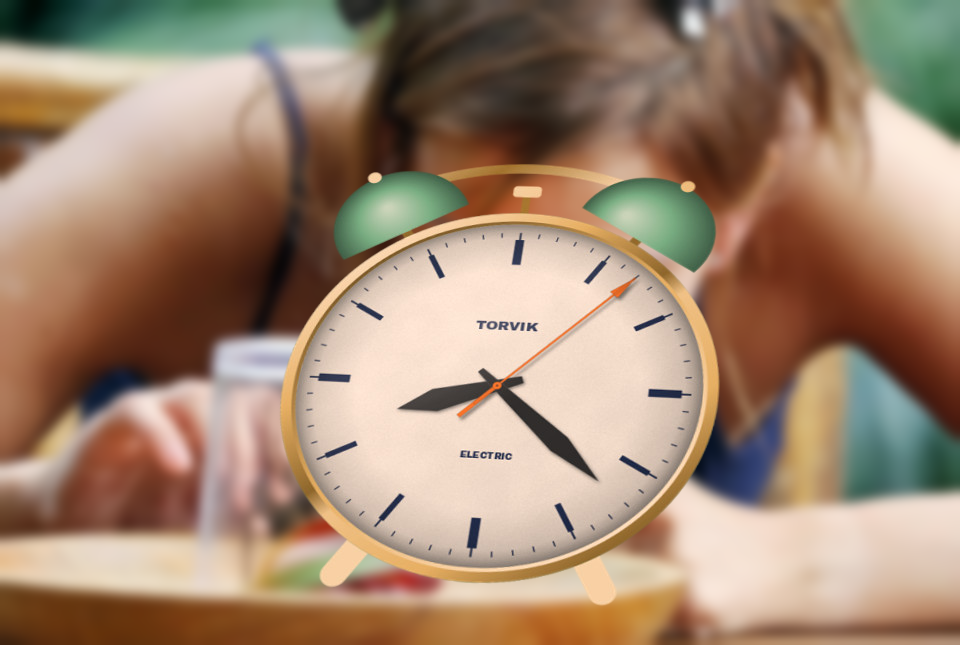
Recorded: h=8 m=22 s=7
